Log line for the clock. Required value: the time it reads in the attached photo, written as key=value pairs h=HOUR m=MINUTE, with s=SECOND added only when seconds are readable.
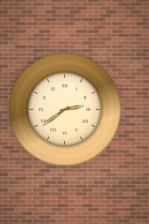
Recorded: h=2 m=39
